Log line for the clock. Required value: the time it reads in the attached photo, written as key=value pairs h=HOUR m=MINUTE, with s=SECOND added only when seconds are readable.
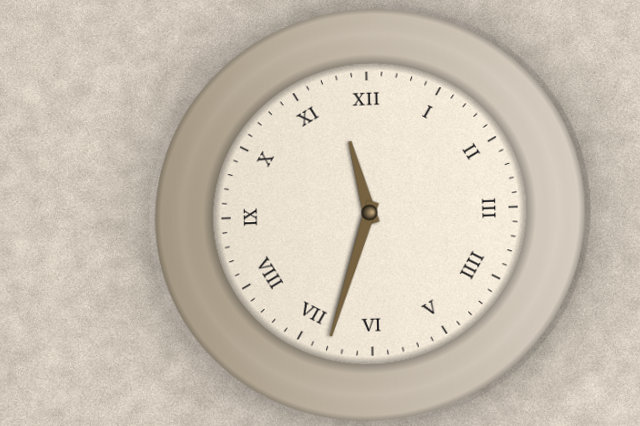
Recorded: h=11 m=33
